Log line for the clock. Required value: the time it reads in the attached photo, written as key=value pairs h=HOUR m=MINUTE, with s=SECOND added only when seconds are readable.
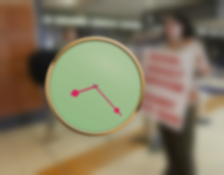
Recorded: h=8 m=23
